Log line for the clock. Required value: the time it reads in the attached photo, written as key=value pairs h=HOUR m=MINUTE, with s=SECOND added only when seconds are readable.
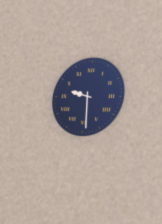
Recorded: h=9 m=29
